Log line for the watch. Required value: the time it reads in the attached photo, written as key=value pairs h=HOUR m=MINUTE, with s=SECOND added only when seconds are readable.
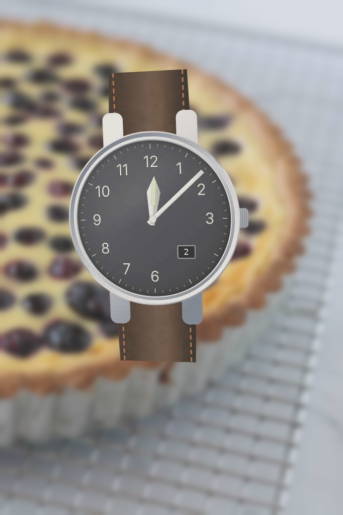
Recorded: h=12 m=8
